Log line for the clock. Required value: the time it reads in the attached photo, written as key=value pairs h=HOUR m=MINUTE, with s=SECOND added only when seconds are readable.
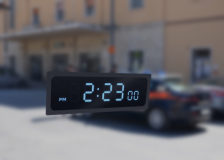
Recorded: h=2 m=23 s=0
